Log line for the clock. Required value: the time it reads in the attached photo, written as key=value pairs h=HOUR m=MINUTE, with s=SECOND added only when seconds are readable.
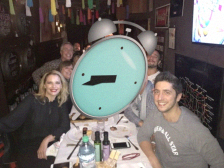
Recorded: h=8 m=42
